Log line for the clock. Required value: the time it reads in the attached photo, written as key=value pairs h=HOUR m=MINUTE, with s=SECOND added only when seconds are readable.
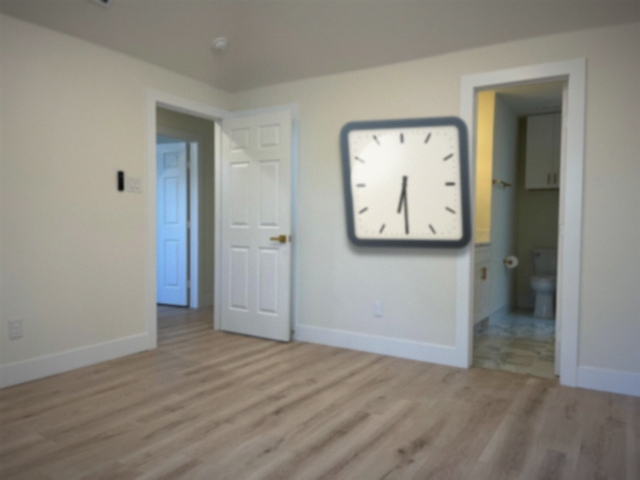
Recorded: h=6 m=30
